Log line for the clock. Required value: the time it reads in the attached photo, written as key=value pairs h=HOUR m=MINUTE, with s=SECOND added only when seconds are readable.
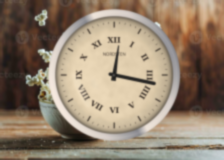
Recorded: h=12 m=17
